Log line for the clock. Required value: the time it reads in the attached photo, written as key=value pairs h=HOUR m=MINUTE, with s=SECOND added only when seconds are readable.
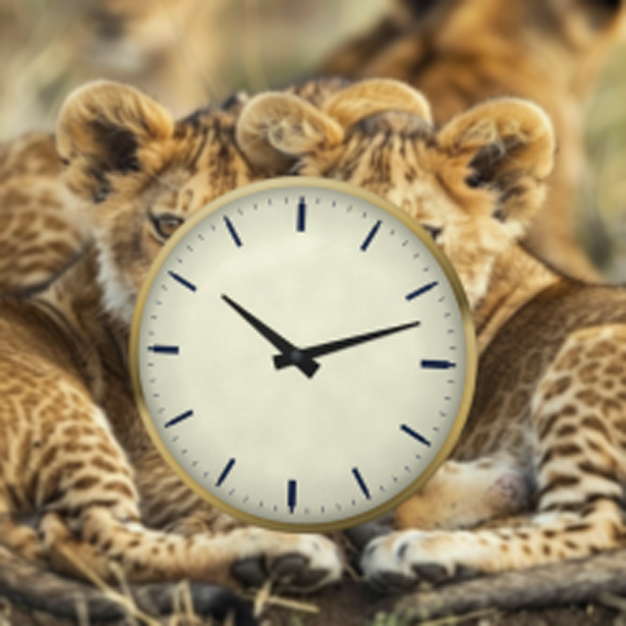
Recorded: h=10 m=12
